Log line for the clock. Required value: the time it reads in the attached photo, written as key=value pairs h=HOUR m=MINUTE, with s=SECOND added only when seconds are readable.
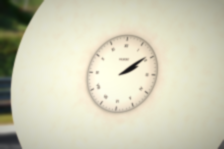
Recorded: h=2 m=9
